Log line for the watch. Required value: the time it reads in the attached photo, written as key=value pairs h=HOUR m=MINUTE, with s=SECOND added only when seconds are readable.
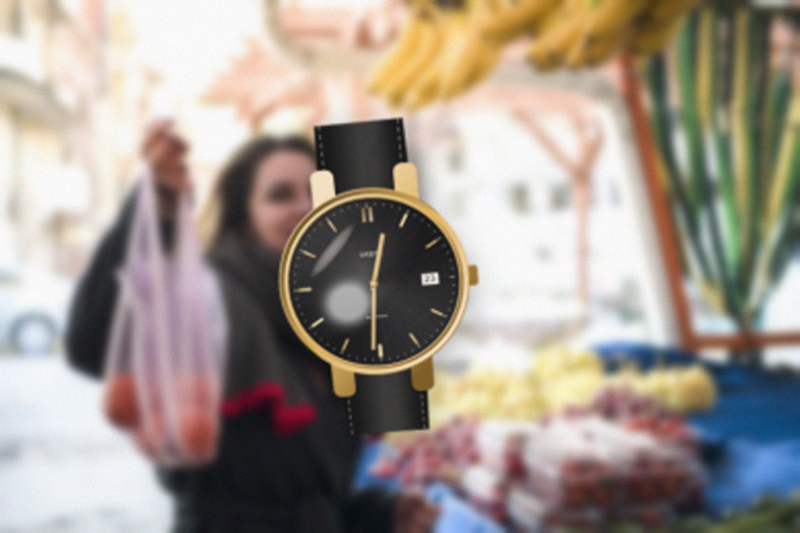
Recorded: h=12 m=31
